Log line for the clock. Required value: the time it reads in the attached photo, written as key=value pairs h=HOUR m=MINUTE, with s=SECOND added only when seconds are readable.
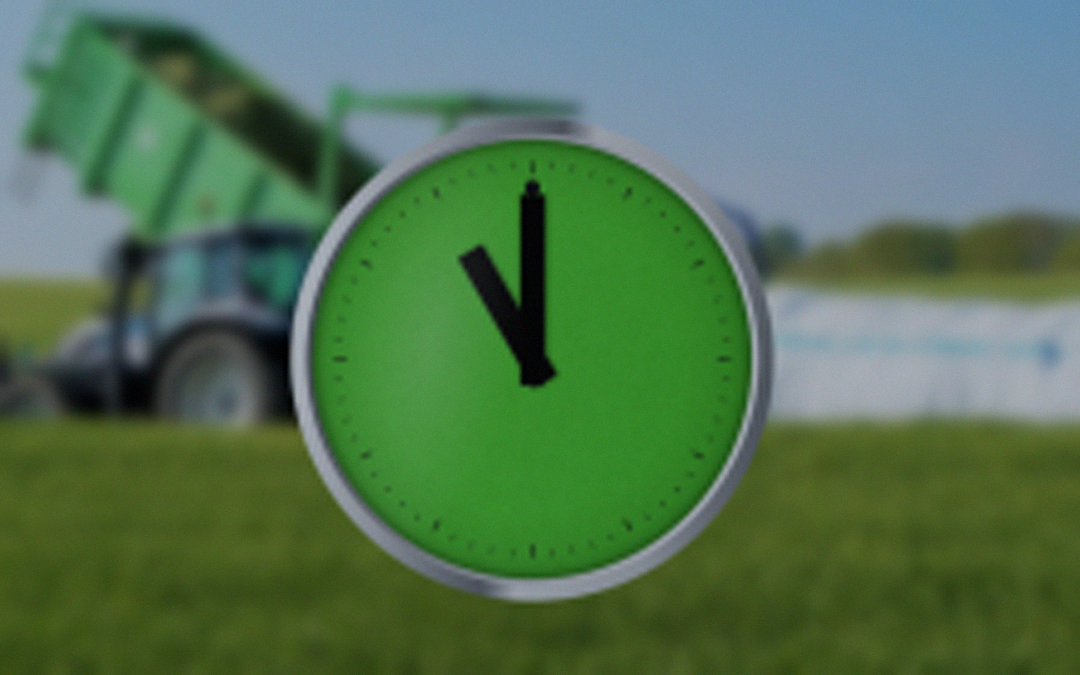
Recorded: h=11 m=0
